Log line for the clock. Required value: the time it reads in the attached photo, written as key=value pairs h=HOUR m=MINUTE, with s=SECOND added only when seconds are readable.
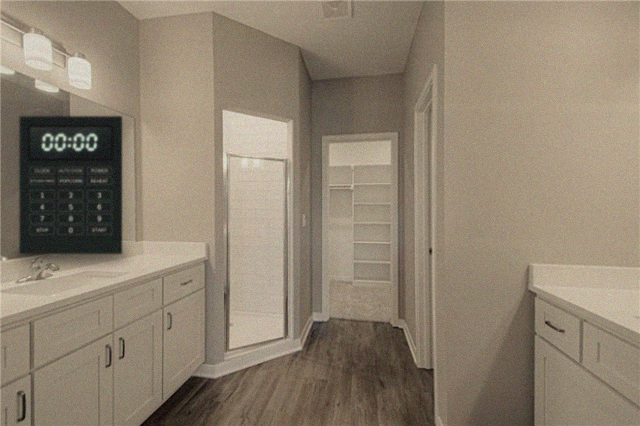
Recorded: h=0 m=0
